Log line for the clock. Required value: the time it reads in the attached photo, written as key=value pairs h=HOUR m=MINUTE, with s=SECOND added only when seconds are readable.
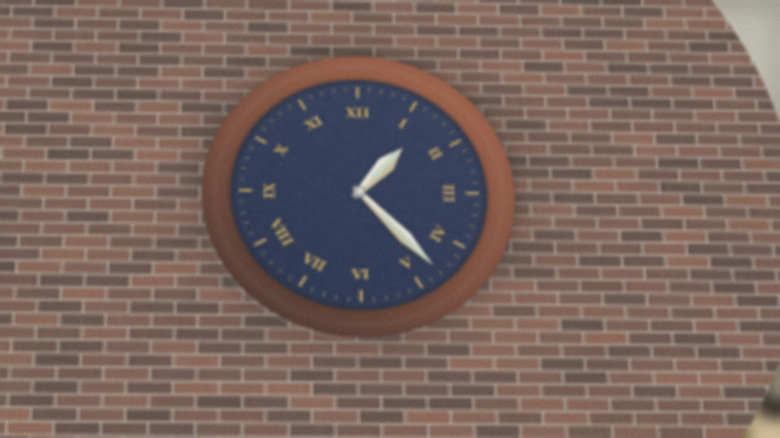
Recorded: h=1 m=23
